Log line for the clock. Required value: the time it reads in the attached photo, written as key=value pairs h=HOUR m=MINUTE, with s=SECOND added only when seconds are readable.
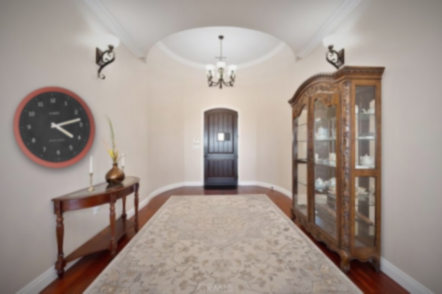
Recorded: h=4 m=13
